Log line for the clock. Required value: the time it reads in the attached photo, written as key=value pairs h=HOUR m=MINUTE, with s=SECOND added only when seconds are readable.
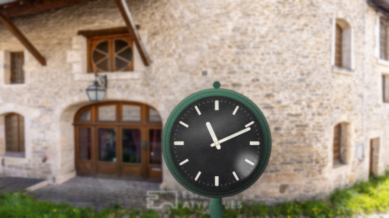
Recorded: h=11 m=11
